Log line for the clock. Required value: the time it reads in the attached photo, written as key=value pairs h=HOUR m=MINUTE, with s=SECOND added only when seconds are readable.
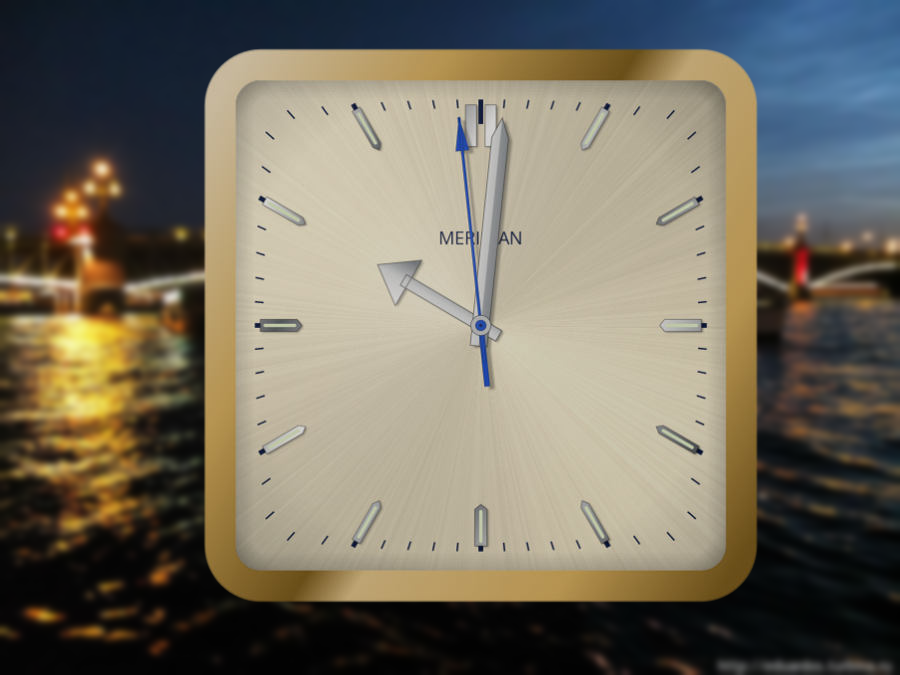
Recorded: h=10 m=0 s=59
